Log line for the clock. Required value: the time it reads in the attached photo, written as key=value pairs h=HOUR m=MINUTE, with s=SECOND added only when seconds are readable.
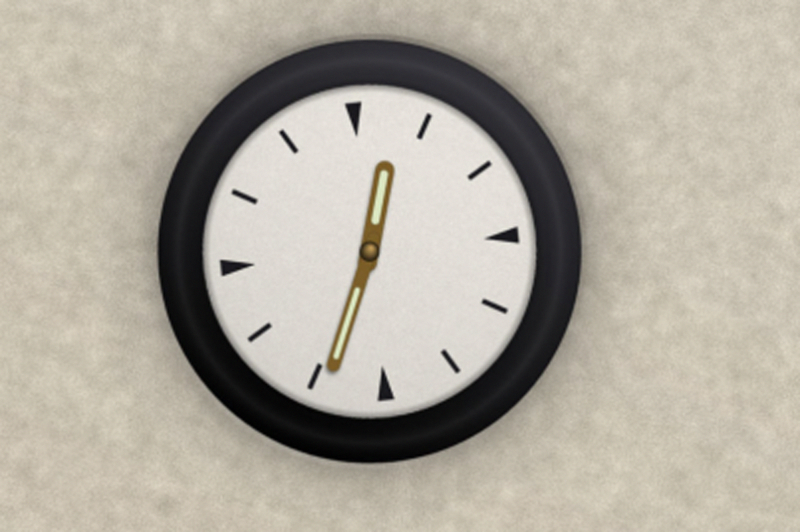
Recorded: h=12 m=34
